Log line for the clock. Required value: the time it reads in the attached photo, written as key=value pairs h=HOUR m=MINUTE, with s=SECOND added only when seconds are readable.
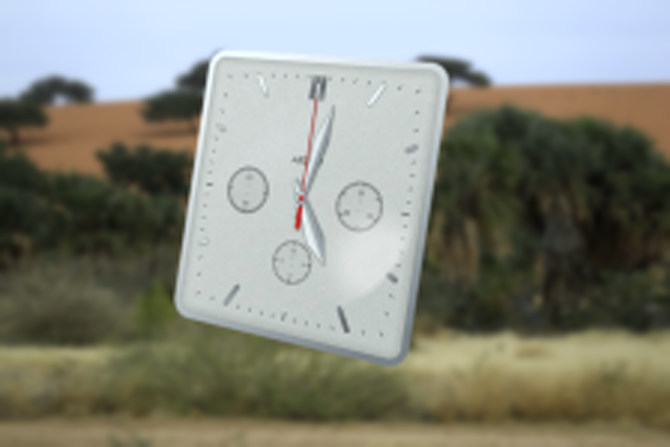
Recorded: h=5 m=2
